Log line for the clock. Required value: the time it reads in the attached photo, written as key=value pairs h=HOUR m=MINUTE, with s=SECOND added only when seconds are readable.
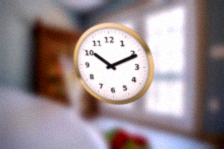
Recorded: h=10 m=11
